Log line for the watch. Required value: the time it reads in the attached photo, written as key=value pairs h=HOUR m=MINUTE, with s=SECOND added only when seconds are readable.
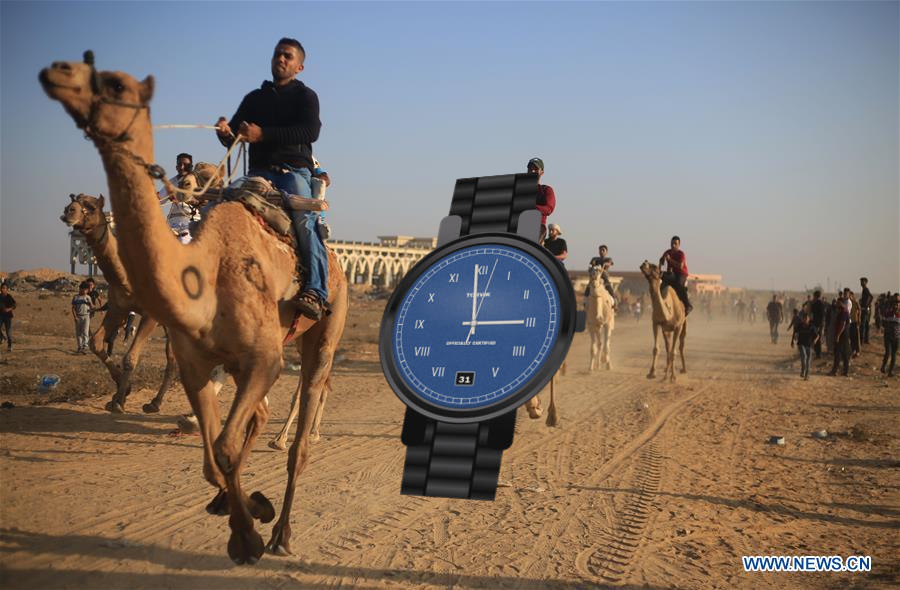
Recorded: h=2 m=59 s=2
